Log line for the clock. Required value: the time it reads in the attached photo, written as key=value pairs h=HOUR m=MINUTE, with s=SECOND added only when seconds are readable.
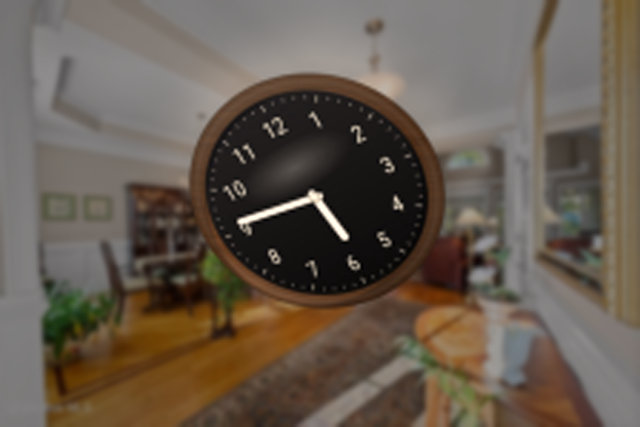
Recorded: h=5 m=46
